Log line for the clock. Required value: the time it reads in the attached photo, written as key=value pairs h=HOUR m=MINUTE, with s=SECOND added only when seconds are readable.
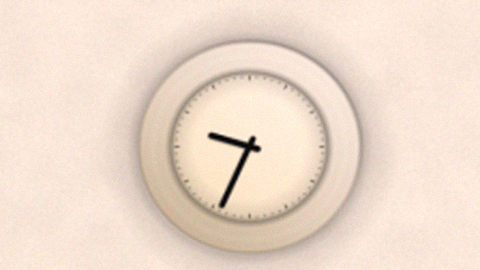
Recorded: h=9 m=34
